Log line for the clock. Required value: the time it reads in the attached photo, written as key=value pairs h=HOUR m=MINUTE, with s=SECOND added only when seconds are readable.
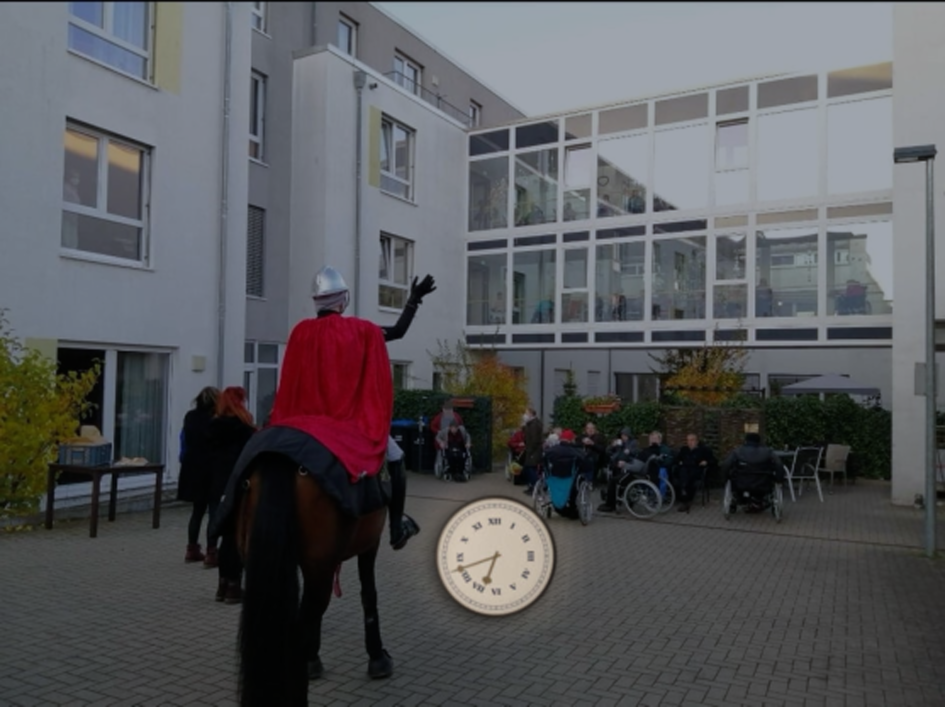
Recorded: h=6 m=42
